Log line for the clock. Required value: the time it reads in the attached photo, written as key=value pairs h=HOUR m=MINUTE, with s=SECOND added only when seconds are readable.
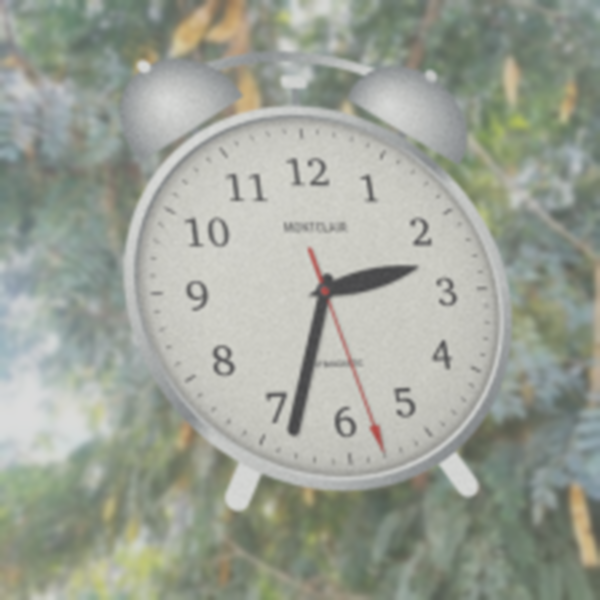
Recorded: h=2 m=33 s=28
